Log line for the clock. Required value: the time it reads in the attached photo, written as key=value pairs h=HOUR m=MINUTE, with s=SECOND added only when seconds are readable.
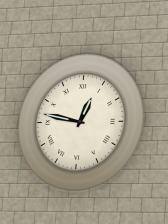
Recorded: h=12 m=47
